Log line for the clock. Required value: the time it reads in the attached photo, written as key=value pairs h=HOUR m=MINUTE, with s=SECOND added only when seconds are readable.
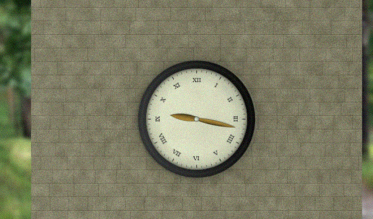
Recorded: h=9 m=17
